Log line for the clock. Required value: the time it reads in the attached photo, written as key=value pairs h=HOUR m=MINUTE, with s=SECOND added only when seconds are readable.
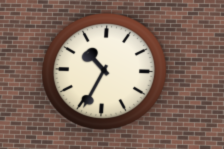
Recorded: h=10 m=34
